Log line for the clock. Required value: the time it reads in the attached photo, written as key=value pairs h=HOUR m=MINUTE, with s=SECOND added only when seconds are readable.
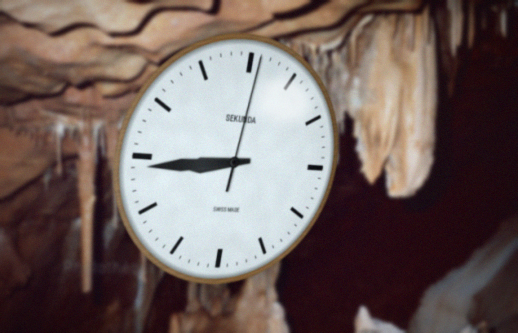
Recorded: h=8 m=44 s=1
